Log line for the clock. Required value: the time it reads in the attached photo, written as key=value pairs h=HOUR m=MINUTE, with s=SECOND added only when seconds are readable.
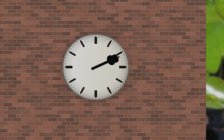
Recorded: h=2 m=11
